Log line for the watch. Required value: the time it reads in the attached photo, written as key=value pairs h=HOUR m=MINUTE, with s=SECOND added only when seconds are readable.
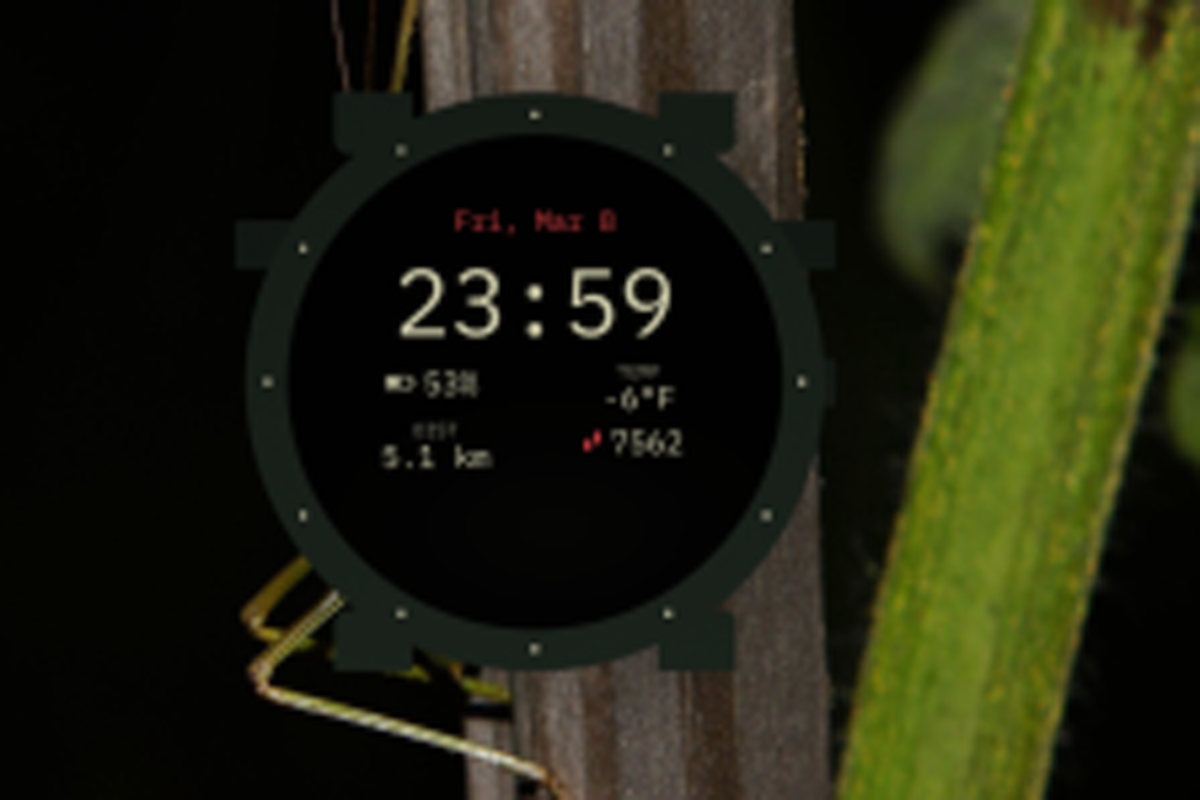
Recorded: h=23 m=59
